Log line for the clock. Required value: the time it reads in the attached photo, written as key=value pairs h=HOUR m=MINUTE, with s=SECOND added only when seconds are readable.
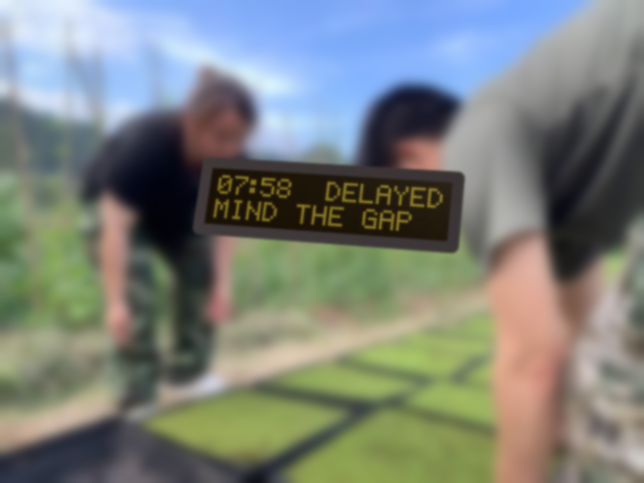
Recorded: h=7 m=58
